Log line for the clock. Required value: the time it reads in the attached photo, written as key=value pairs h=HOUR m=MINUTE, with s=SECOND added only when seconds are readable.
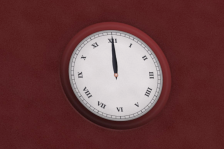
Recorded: h=12 m=0
